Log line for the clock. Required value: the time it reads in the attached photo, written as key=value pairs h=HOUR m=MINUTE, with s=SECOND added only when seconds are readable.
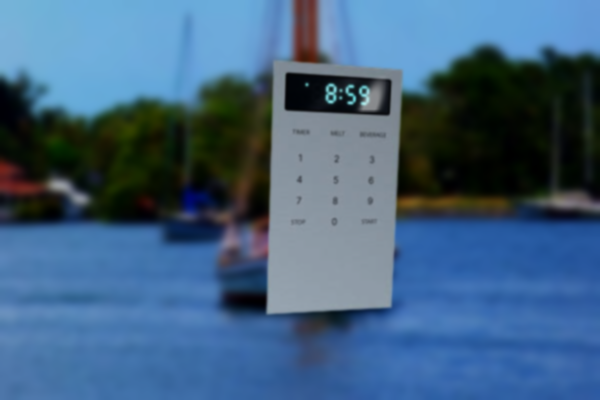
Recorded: h=8 m=59
